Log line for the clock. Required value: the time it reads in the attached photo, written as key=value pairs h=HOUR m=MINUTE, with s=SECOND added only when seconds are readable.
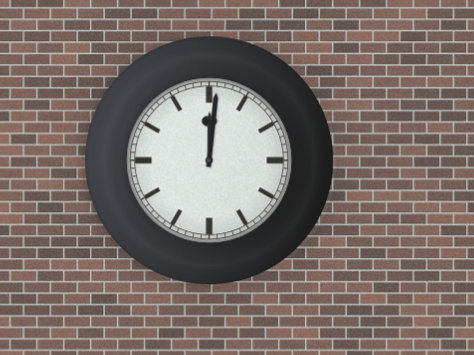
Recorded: h=12 m=1
